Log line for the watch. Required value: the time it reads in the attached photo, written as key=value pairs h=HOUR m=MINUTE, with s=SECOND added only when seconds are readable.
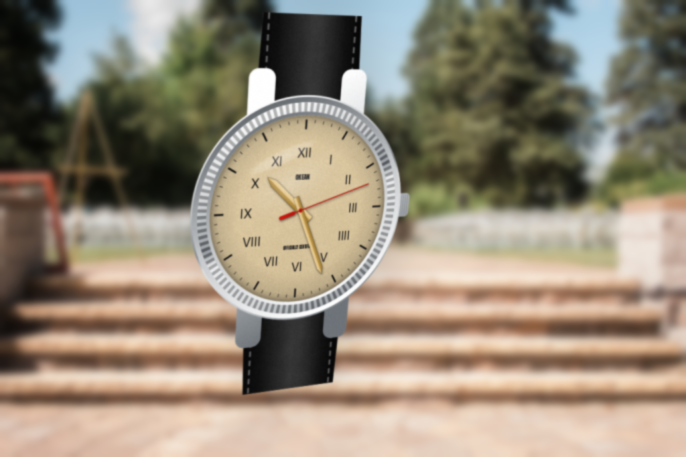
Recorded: h=10 m=26 s=12
